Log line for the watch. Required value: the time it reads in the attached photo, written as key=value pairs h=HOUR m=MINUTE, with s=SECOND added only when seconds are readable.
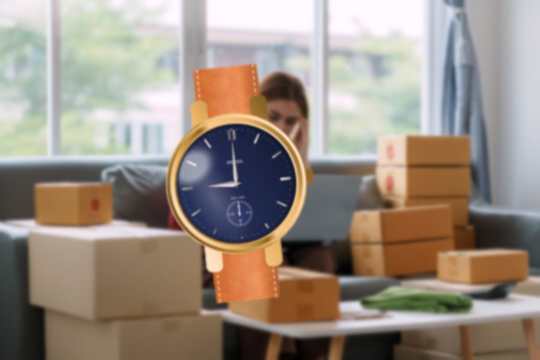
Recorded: h=9 m=0
